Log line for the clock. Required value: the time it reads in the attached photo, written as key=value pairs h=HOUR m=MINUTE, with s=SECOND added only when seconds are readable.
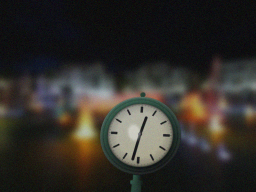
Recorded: h=12 m=32
